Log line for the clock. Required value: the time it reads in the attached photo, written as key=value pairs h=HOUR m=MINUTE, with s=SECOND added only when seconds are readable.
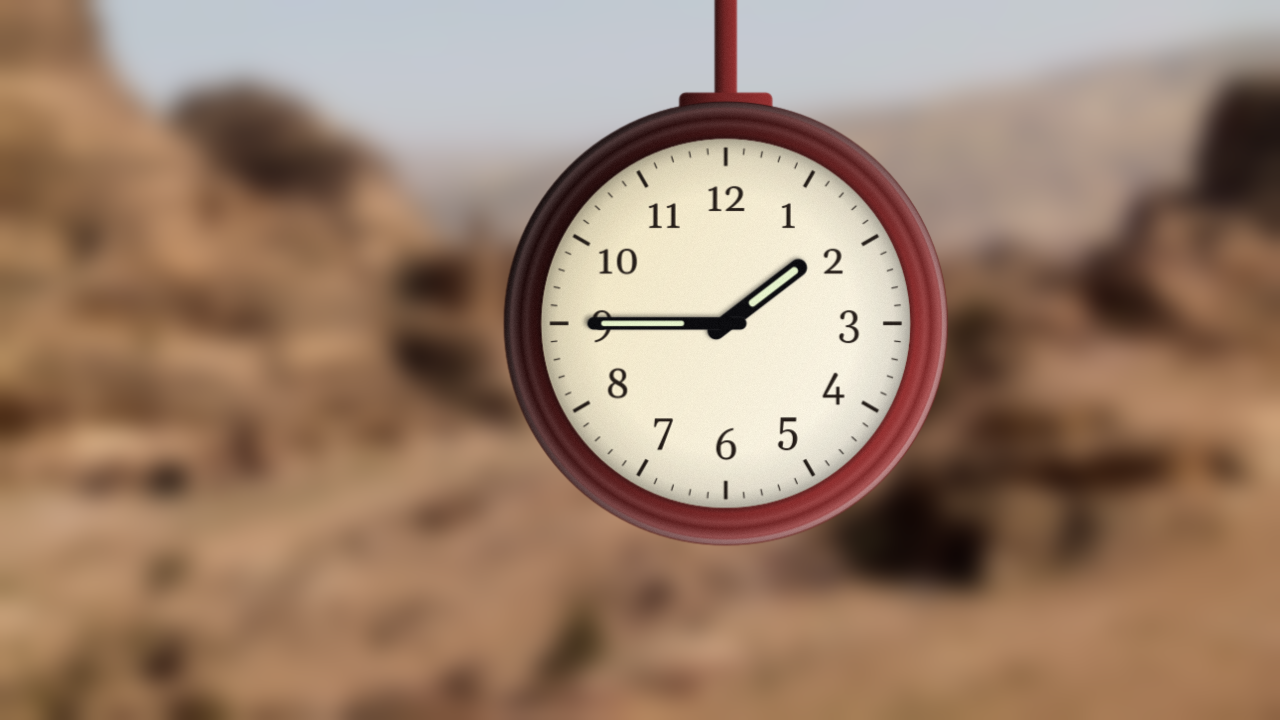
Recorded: h=1 m=45
